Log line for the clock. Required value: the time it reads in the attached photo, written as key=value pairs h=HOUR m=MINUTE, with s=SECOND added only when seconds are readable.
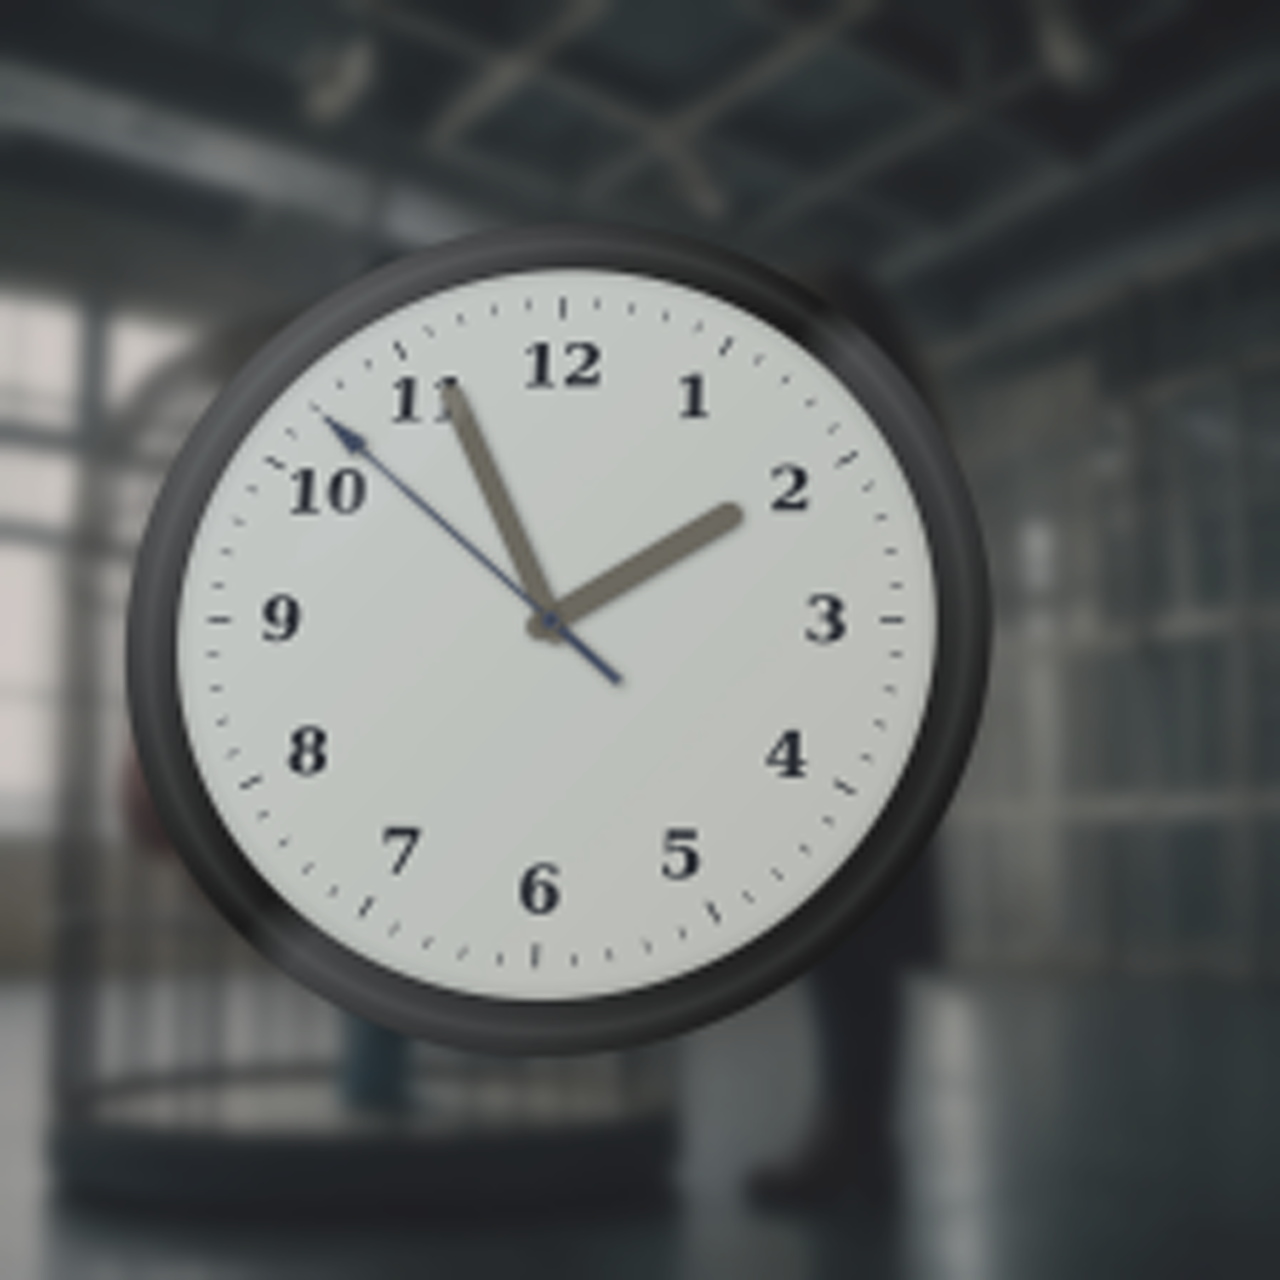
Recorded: h=1 m=55 s=52
